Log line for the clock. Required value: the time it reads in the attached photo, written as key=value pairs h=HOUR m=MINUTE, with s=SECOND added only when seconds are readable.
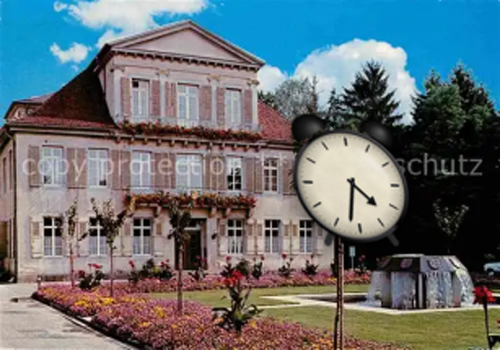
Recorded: h=4 m=32
